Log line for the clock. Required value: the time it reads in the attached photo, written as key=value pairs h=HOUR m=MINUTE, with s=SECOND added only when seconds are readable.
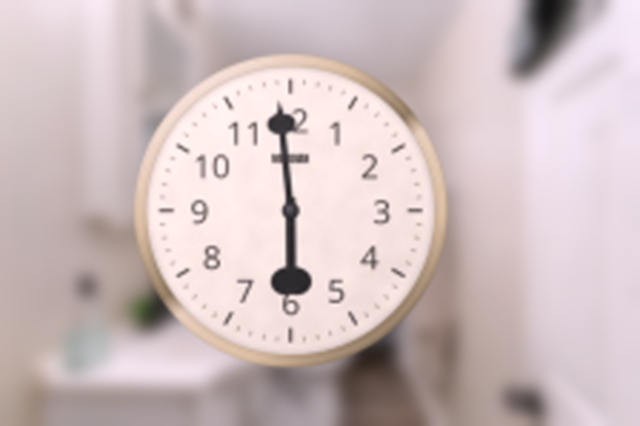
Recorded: h=5 m=59
